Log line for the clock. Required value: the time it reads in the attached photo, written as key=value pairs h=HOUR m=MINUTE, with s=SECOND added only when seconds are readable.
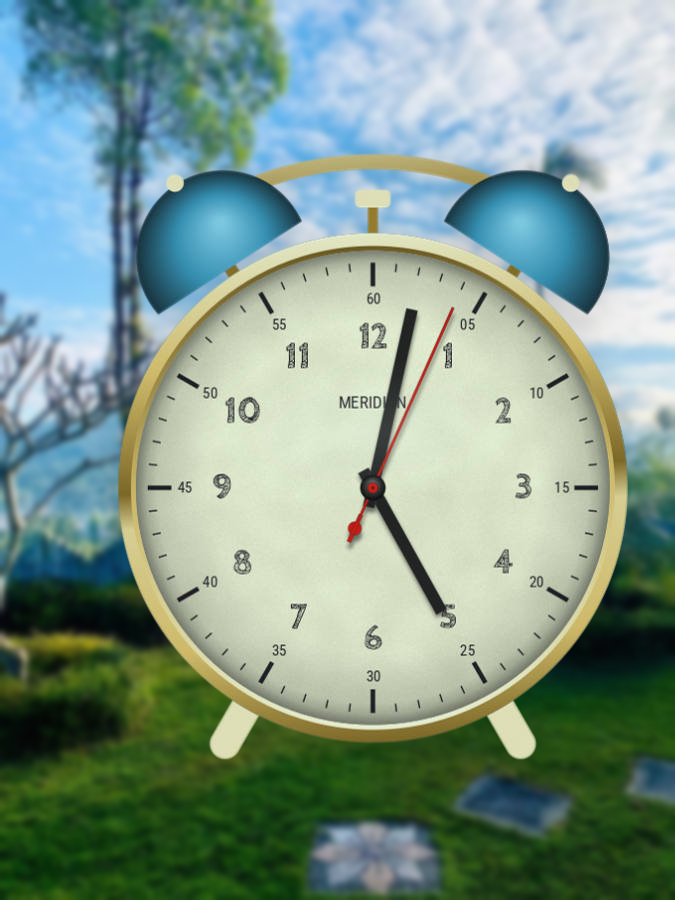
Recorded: h=5 m=2 s=4
